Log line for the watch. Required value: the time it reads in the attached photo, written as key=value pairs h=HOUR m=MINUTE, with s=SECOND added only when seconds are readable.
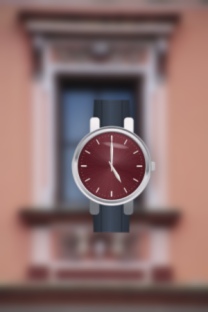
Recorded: h=5 m=0
